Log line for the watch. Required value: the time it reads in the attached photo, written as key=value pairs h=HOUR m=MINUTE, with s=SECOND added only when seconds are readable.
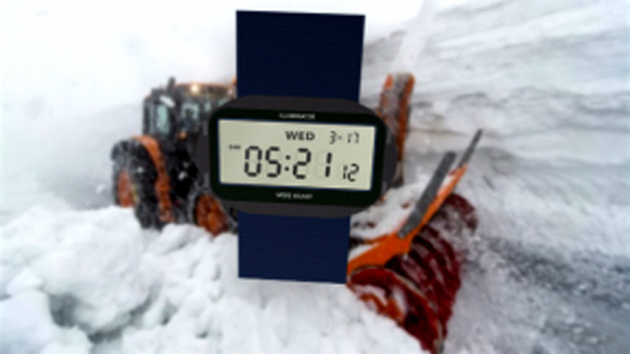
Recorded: h=5 m=21 s=12
